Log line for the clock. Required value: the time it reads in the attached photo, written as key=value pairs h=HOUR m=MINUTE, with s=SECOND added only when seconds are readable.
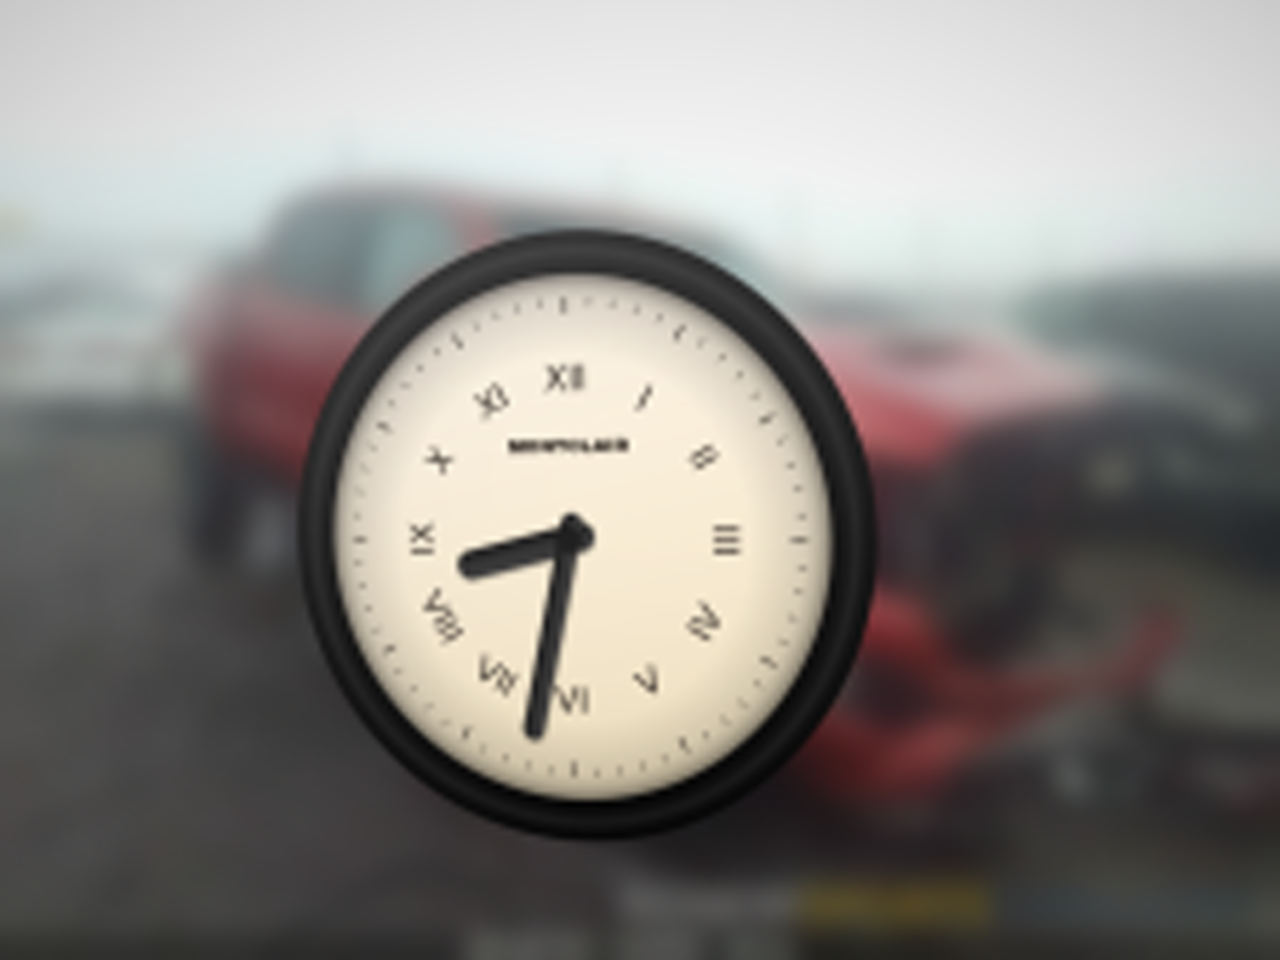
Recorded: h=8 m=32
